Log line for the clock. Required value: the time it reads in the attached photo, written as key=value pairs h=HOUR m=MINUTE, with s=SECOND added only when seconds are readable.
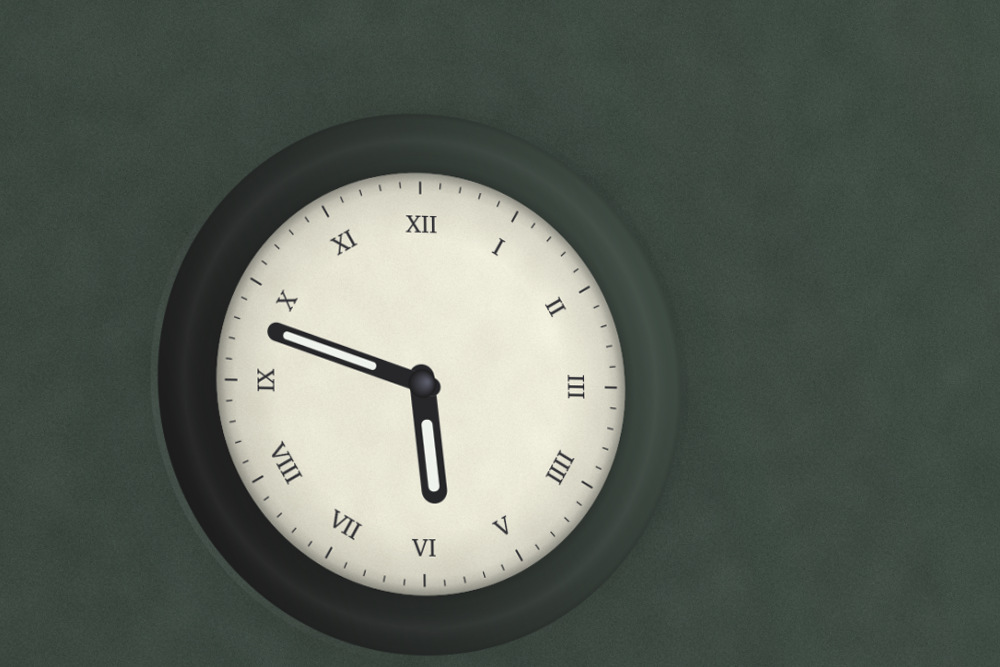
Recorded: h=5 m=48
